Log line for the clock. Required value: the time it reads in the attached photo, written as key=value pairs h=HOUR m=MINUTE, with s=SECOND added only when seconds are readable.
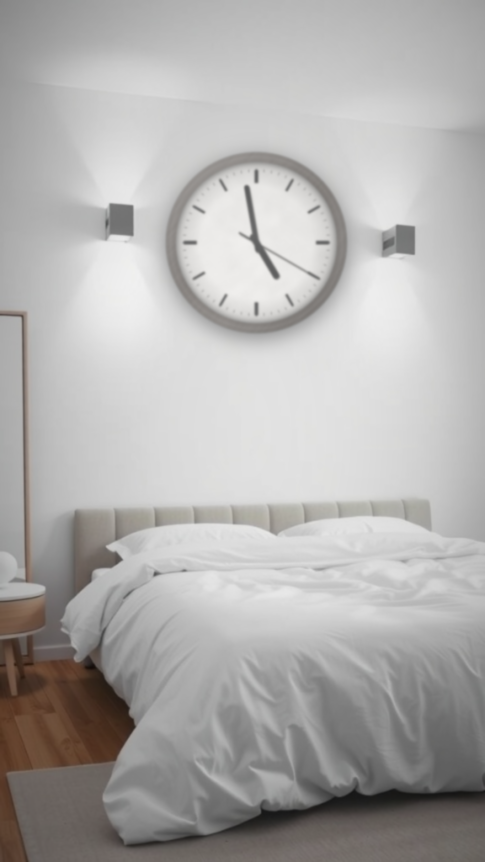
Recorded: h=4 m=58 s=20
